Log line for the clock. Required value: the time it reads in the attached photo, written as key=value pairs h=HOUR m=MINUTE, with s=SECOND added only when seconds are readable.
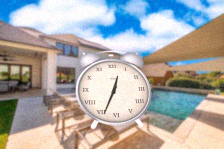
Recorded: h=12 m=34
